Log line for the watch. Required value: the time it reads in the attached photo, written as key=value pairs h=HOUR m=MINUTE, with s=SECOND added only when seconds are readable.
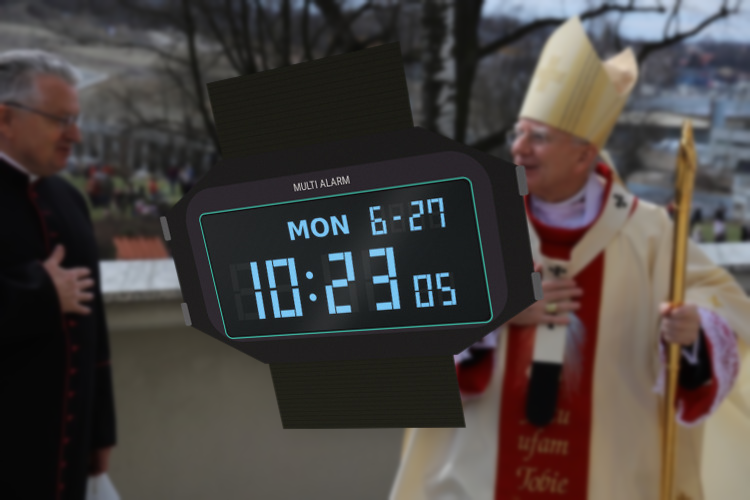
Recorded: h=10 m=23 s=5
